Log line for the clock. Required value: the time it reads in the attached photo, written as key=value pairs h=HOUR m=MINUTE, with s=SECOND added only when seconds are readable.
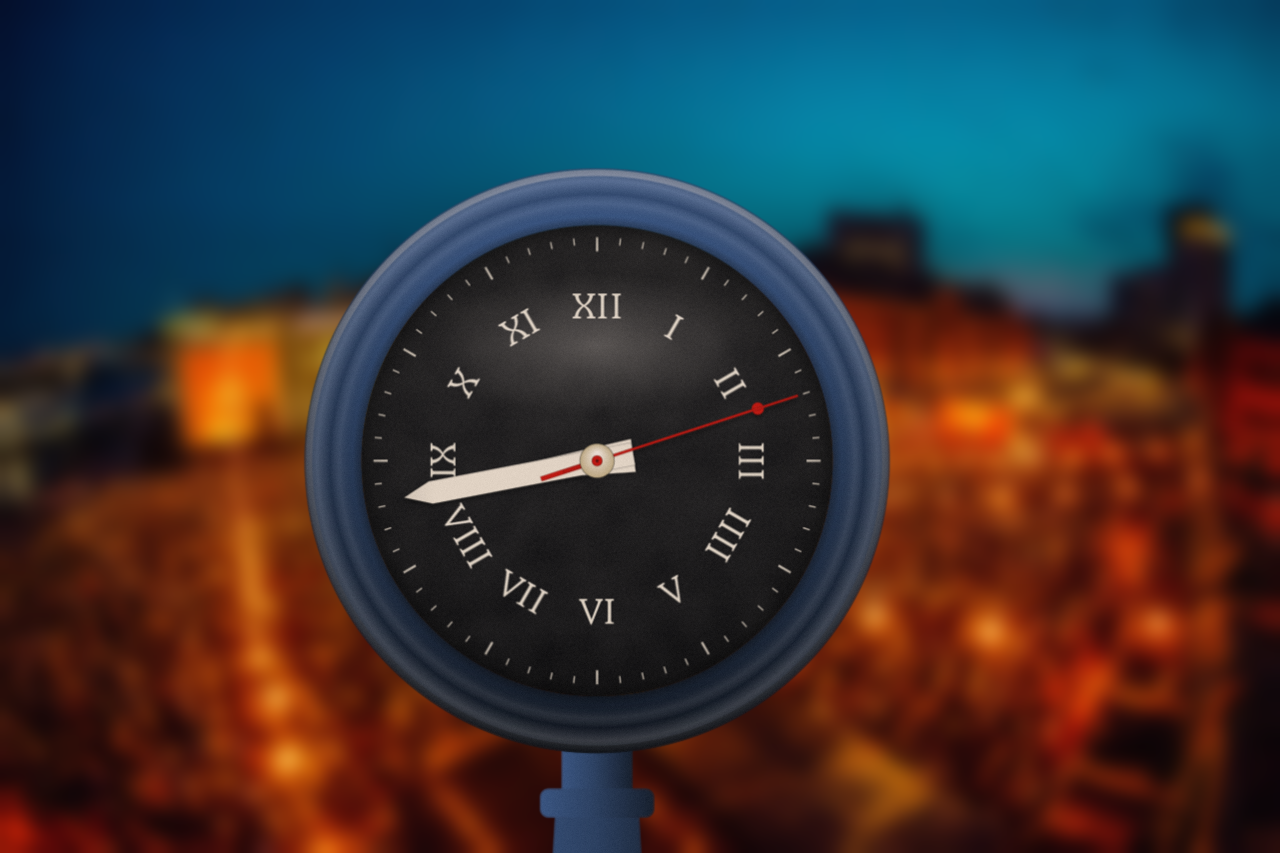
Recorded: h=8 m=43 s=12
